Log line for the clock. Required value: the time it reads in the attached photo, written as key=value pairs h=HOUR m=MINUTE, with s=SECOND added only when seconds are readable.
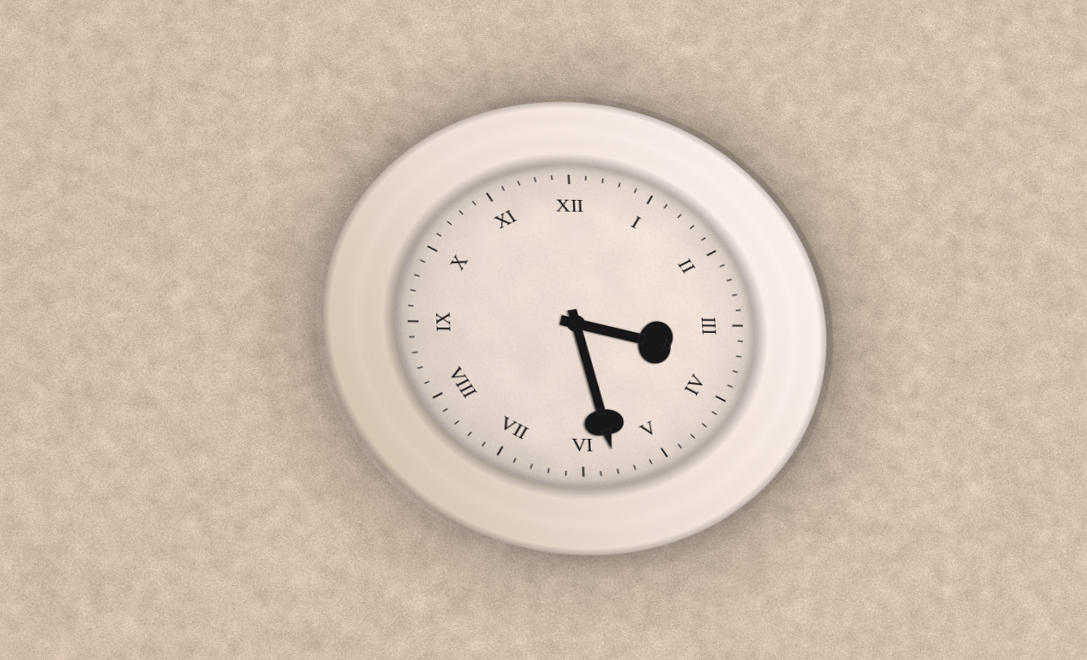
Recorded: h=3 m=28
